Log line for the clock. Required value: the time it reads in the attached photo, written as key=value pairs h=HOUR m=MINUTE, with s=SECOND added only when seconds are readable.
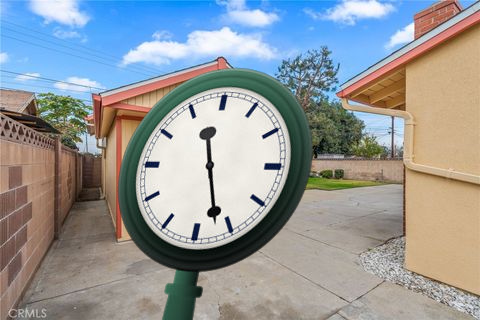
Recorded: h=11 m=27
